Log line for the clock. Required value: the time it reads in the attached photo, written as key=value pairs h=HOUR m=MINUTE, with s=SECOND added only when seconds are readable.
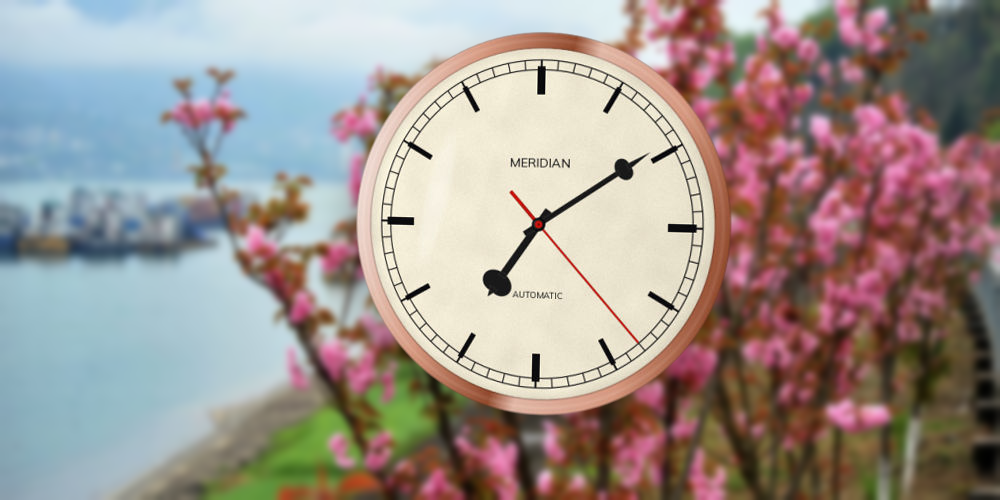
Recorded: h=7 m=9 s=23
